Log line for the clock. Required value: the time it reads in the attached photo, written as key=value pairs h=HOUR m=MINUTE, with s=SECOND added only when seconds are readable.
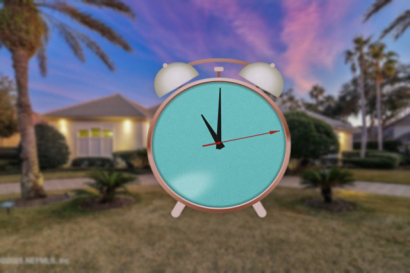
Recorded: h=11 m=0 s=13
